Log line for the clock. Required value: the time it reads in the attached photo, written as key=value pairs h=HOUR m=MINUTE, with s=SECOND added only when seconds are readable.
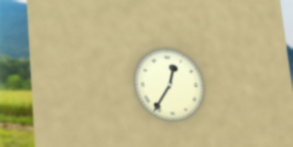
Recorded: h=12 m=36
